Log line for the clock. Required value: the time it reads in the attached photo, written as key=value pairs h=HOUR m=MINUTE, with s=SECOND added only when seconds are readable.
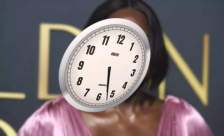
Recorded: h=5 m=27
